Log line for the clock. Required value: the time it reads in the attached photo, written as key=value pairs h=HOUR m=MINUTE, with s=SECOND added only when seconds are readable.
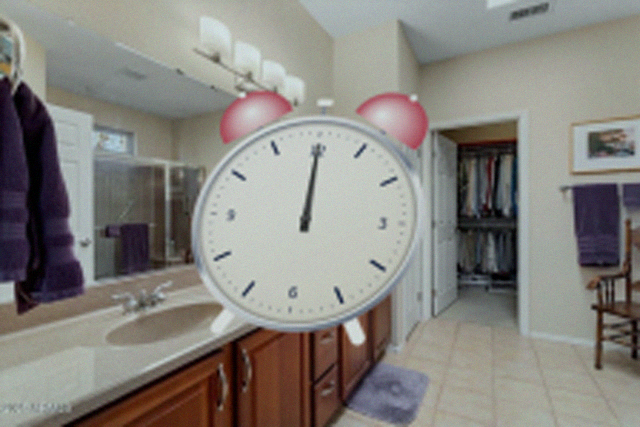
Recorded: h=12 m=0
